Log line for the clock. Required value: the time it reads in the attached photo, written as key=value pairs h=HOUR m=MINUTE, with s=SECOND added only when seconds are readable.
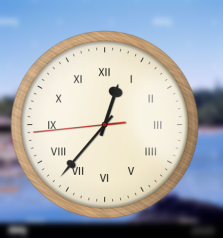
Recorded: h=12 m=36 s=44
